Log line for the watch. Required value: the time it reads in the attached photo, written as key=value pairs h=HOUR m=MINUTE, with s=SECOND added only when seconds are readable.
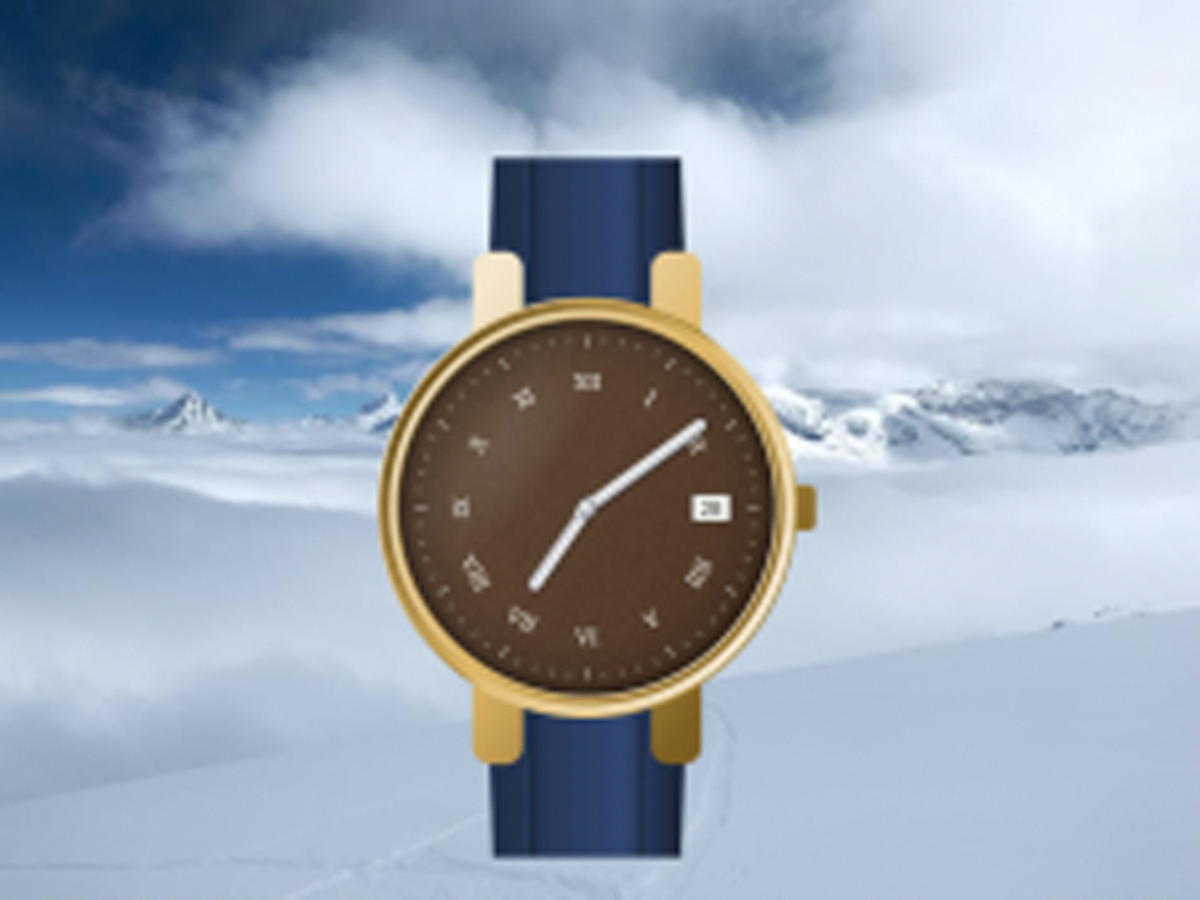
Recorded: h=7 m=9
